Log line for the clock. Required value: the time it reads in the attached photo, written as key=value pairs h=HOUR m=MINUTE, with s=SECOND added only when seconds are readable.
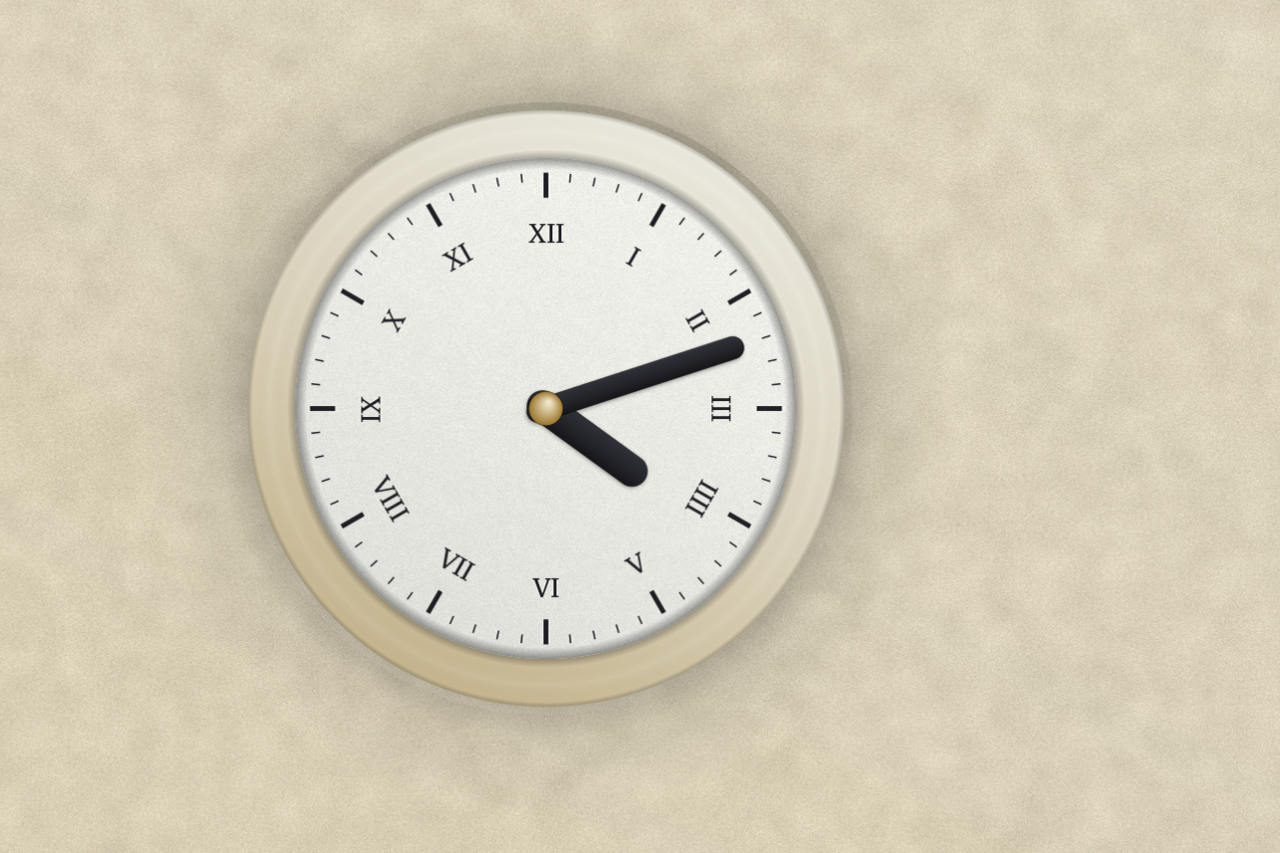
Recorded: h=4 m=12
